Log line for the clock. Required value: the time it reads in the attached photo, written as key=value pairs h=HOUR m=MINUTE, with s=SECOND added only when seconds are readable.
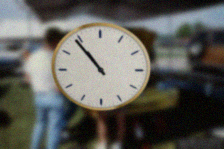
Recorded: h=10 m=54
